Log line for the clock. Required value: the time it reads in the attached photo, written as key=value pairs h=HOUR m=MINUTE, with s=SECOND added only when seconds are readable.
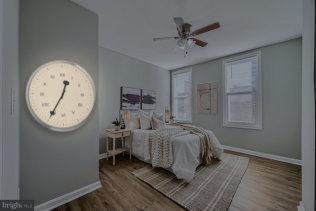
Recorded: h=12 m=35
